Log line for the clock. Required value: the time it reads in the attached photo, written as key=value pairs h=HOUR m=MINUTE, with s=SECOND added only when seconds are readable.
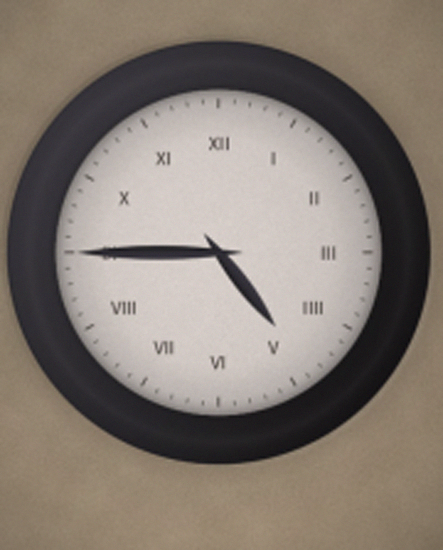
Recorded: h=4 m=45
